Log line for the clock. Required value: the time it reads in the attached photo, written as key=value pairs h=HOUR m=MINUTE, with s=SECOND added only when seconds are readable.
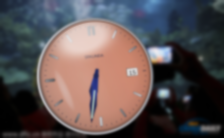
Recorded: h=6 m=32
